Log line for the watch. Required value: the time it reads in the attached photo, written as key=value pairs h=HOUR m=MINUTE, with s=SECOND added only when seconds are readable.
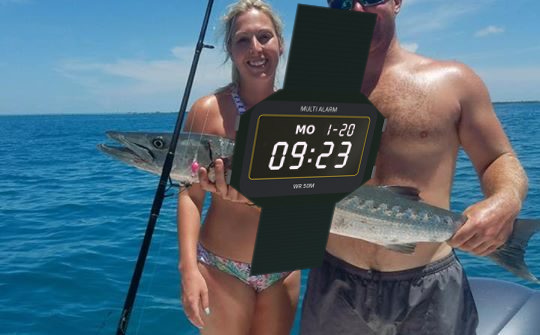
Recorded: h=9 m=23
